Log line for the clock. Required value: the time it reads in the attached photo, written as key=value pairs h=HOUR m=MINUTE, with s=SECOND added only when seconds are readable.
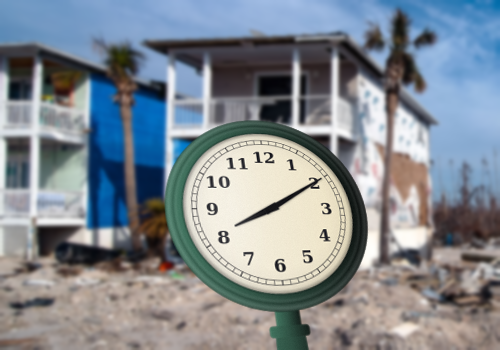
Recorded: h=8 m=10
